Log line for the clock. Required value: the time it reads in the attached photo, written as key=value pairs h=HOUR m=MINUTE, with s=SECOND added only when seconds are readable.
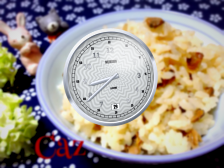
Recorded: h=8 m=39
